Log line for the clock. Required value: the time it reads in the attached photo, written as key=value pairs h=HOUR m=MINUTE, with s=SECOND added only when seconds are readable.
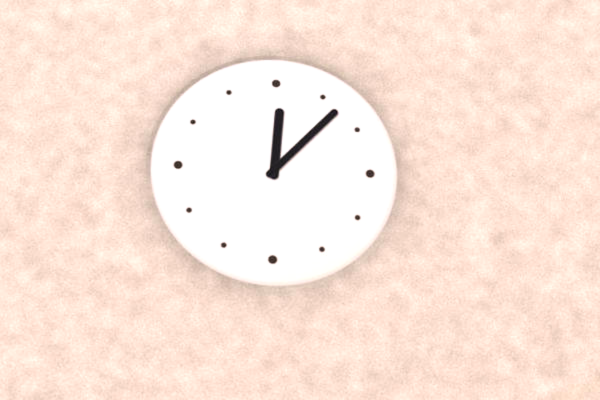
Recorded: h=12 m=7
